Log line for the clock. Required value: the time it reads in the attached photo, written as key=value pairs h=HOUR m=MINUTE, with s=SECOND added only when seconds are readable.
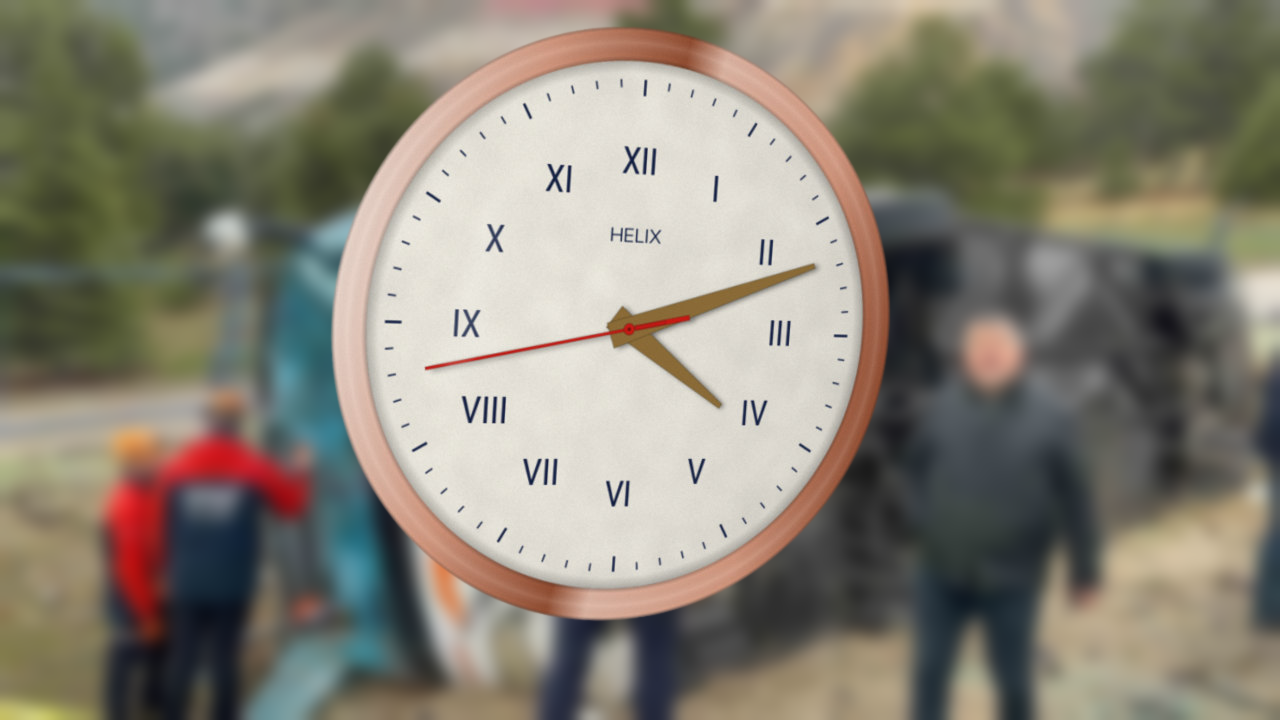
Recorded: h=4 m=11 s=43
